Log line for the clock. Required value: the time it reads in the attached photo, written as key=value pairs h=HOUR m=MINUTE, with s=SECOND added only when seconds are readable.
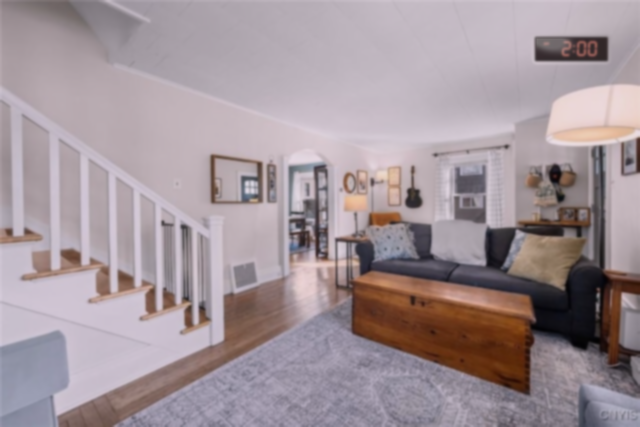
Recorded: h=2 m=0
